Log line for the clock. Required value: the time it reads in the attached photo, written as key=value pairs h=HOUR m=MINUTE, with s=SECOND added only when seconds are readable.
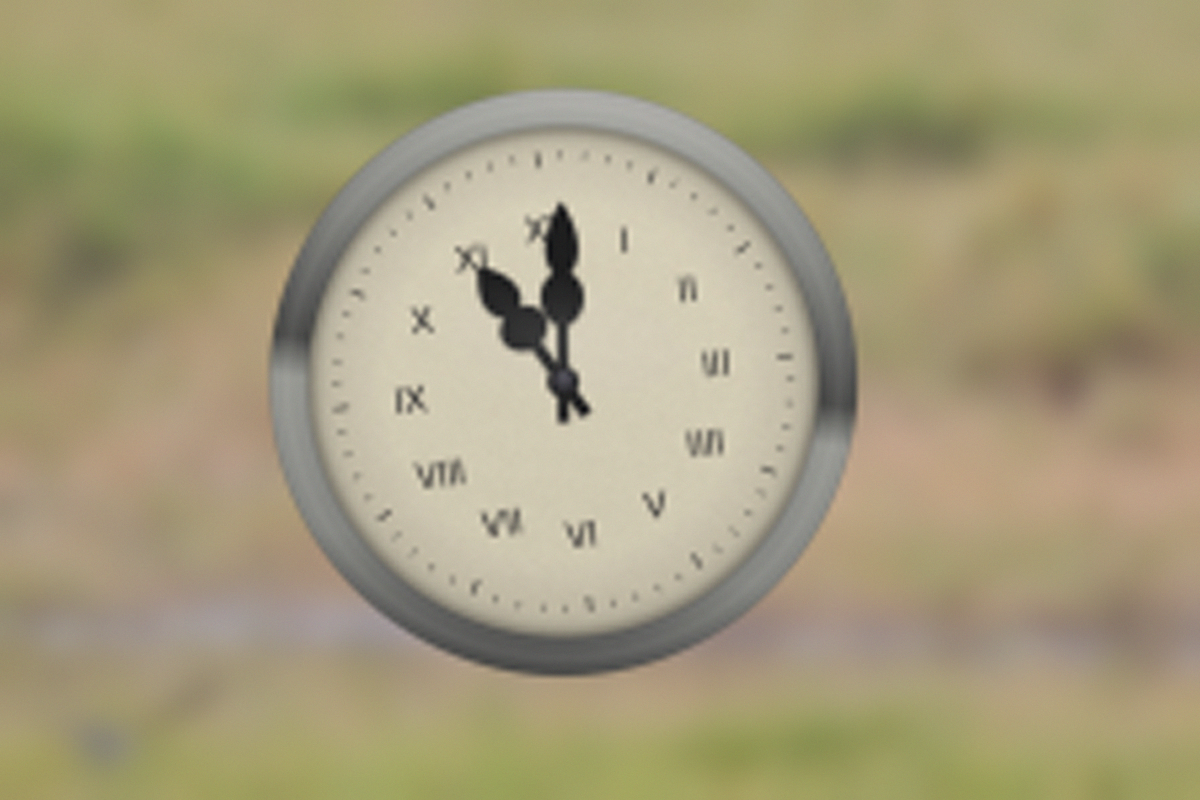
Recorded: h=11 m=1
